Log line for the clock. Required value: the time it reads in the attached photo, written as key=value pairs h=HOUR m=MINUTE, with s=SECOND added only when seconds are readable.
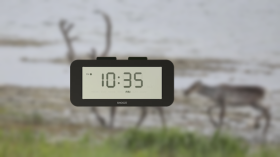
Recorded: h=10 m=35
